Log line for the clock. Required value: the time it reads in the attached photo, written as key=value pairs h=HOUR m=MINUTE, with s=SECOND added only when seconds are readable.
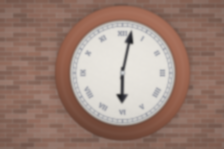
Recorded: h=6 m=2
